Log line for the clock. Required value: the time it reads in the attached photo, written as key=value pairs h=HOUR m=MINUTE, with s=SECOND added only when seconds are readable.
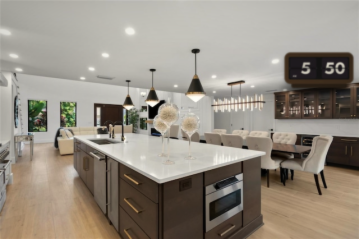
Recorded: h=5 m=50
